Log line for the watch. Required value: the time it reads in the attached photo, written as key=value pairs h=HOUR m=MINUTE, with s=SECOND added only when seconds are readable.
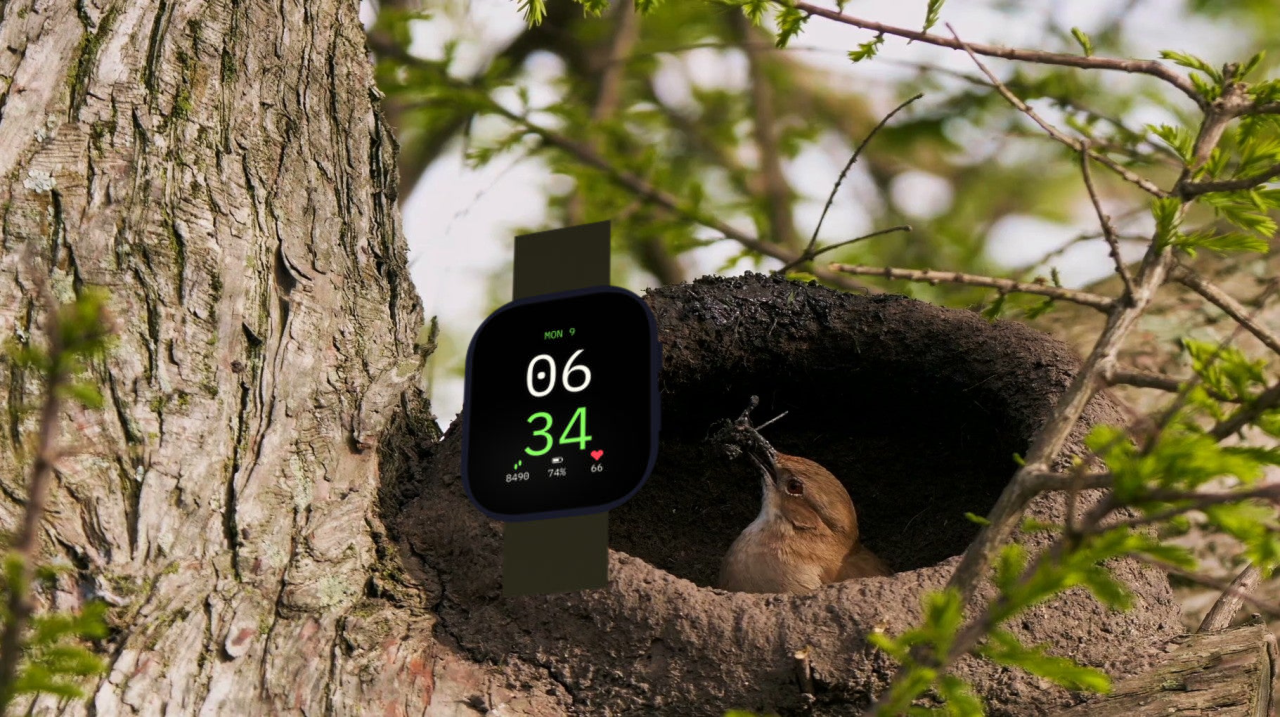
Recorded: h=6 m=34
